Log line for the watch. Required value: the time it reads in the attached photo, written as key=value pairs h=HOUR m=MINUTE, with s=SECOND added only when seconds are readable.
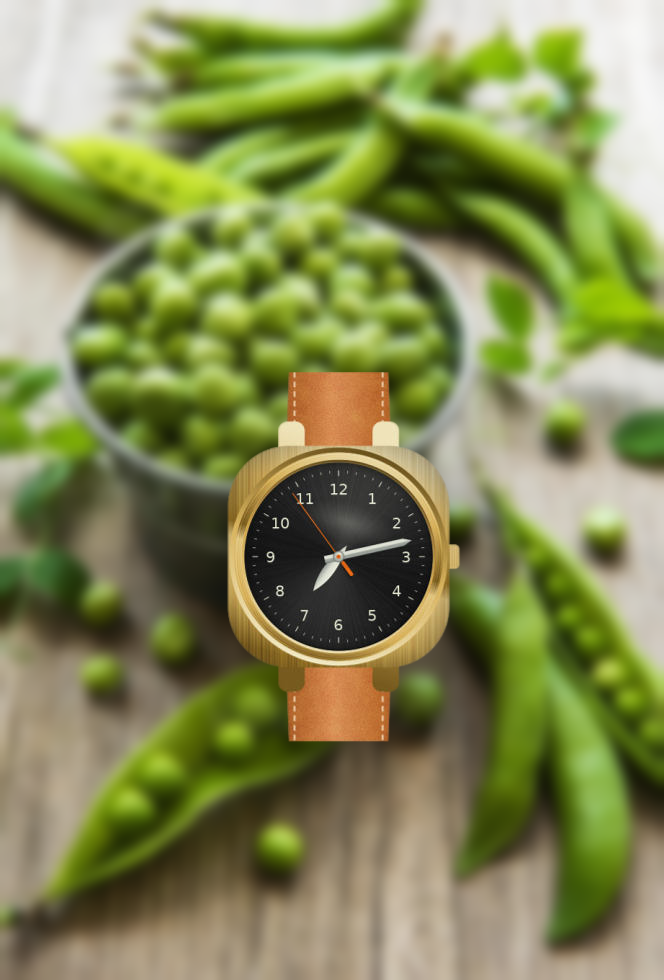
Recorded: h=7 m=12 s=54
